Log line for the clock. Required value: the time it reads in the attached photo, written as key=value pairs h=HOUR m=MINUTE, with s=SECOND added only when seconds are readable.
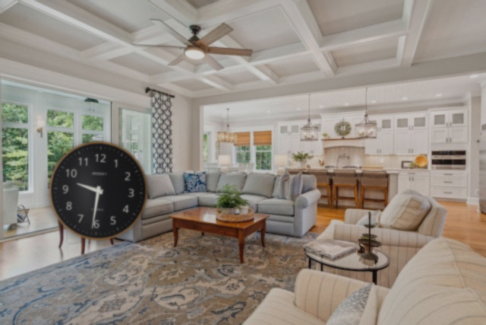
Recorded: h=9 m=31
